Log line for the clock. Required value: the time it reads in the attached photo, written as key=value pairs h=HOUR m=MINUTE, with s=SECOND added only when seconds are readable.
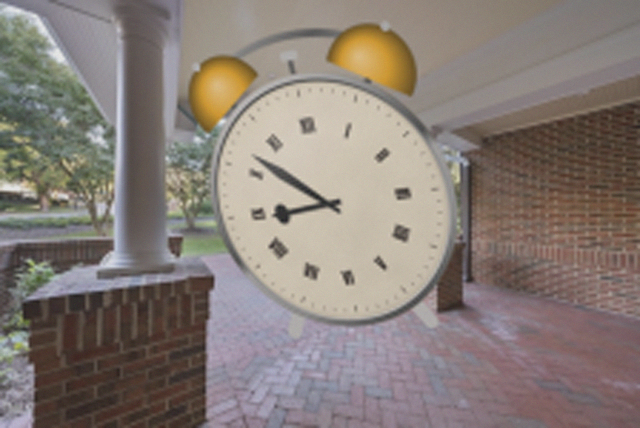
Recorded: h=8 m=52
